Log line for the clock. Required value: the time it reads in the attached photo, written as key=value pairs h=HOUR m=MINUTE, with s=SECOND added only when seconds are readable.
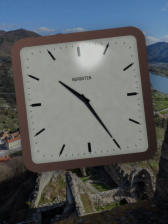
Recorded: h=10 m=25
